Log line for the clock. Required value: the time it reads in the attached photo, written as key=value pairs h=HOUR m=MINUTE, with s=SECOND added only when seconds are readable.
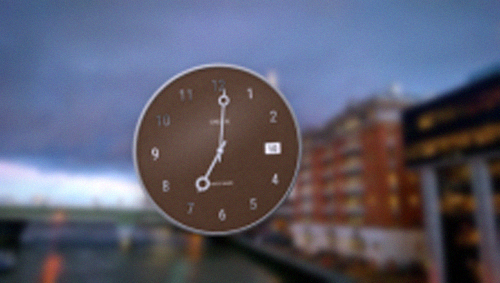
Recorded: h=7 m=1
